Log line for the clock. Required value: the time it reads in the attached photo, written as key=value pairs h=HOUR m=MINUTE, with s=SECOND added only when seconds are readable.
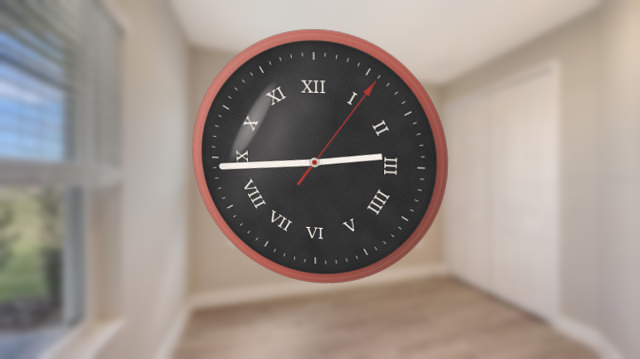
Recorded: h=2 m=44 s=6
